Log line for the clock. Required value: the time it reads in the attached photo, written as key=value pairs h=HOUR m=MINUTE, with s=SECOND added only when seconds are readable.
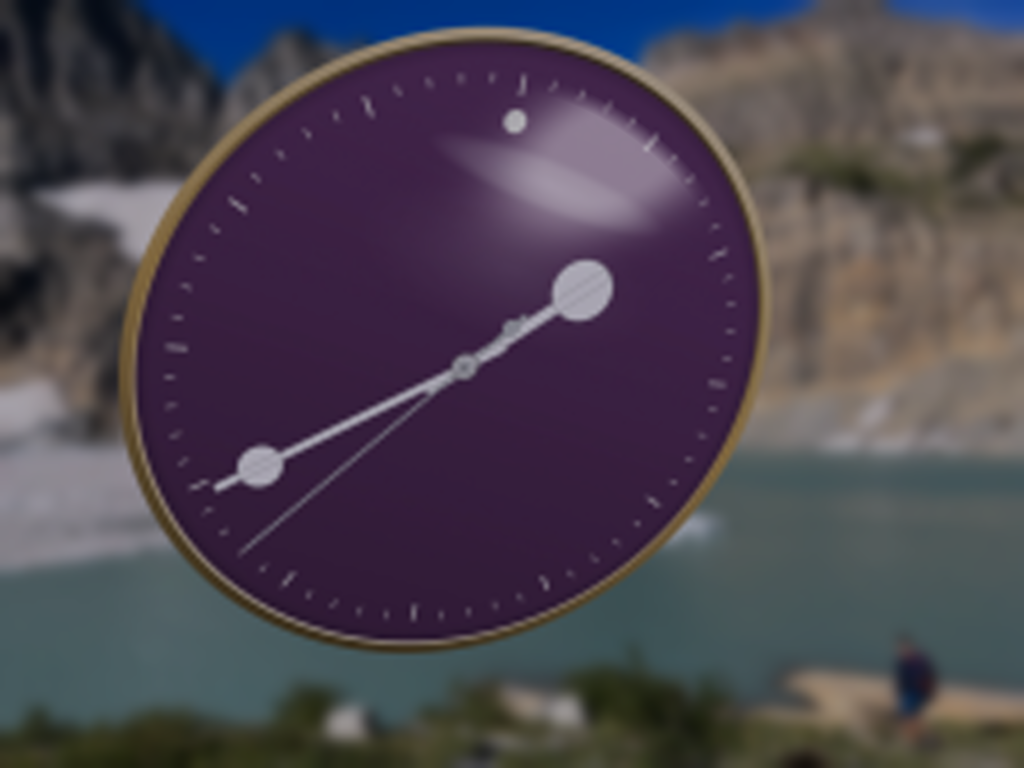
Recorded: h=1 m=39 s=37
